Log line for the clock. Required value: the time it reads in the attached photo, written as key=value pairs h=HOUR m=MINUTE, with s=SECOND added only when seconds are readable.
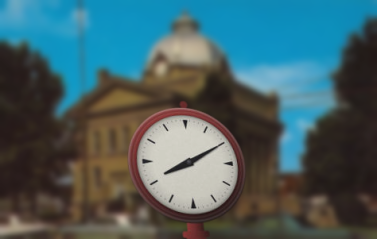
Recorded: h=8 m=10
